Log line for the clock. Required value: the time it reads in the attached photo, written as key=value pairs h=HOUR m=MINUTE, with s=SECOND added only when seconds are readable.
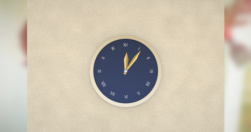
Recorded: h=12 m=6
